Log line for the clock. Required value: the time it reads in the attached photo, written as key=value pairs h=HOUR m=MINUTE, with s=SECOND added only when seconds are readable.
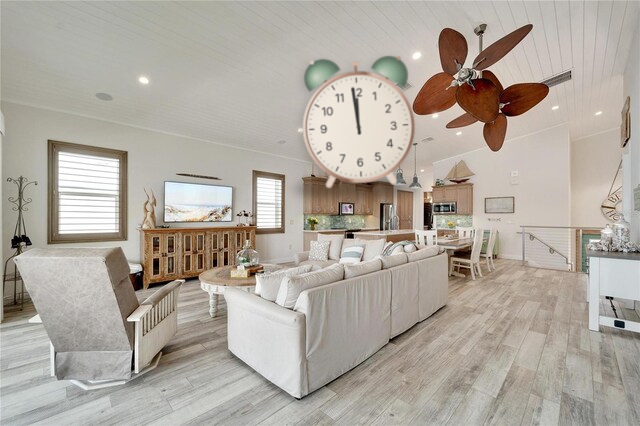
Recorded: h=11 m=59
